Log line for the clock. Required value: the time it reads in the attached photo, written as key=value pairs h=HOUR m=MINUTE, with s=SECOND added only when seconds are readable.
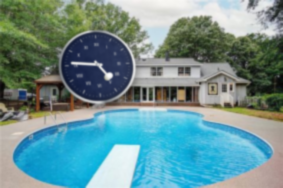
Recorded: h=4 m=46
